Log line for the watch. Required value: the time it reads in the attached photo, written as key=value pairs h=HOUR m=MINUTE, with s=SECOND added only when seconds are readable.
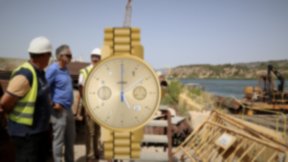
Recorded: h=5 m=9
